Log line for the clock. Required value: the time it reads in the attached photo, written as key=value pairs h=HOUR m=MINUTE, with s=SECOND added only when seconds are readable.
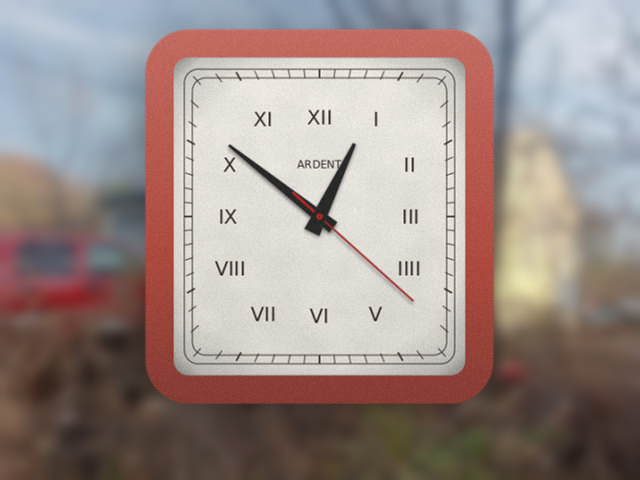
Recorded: h=12 m=51 s=22
